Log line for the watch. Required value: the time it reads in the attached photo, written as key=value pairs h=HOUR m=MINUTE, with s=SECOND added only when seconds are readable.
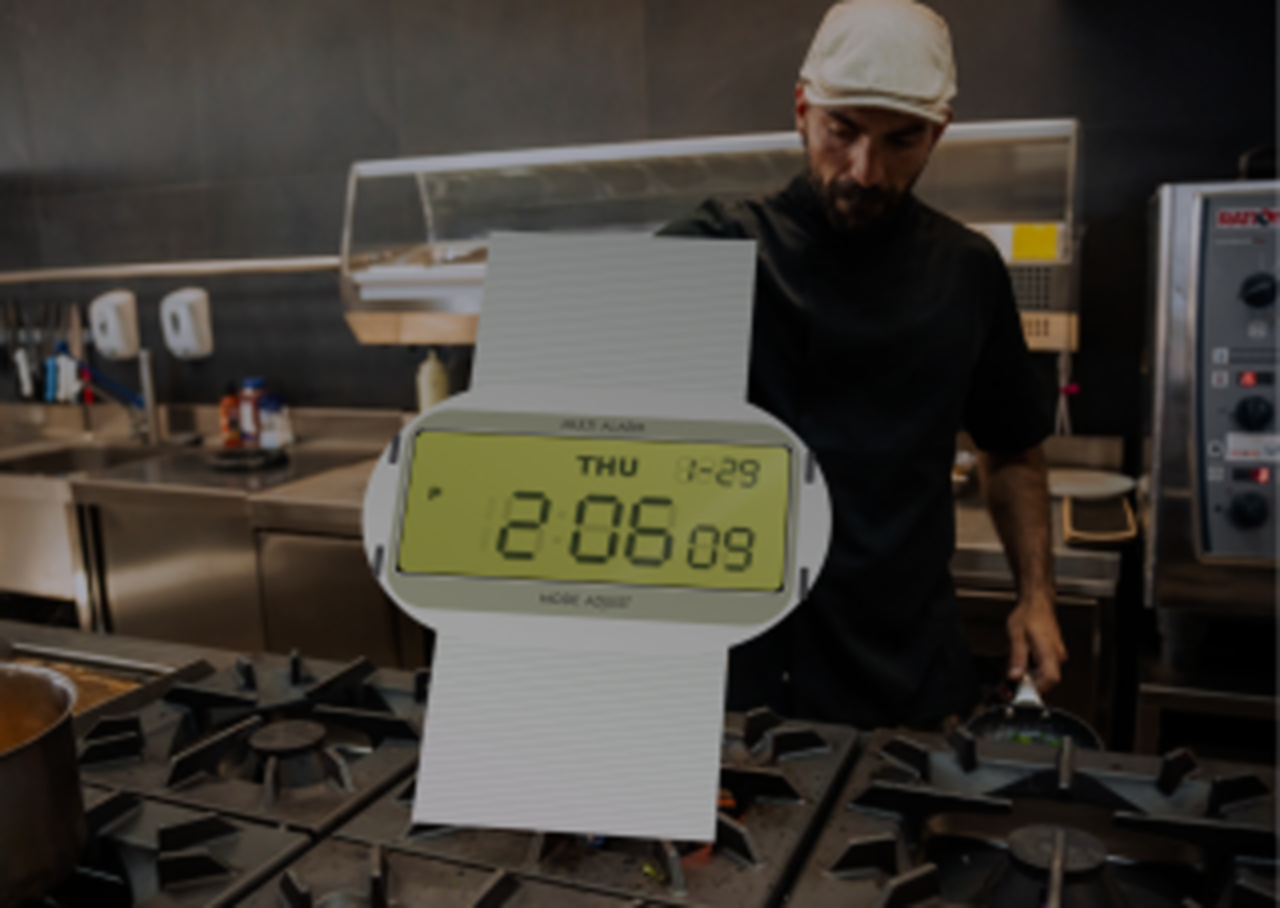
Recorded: h=2 m=6 s=9
